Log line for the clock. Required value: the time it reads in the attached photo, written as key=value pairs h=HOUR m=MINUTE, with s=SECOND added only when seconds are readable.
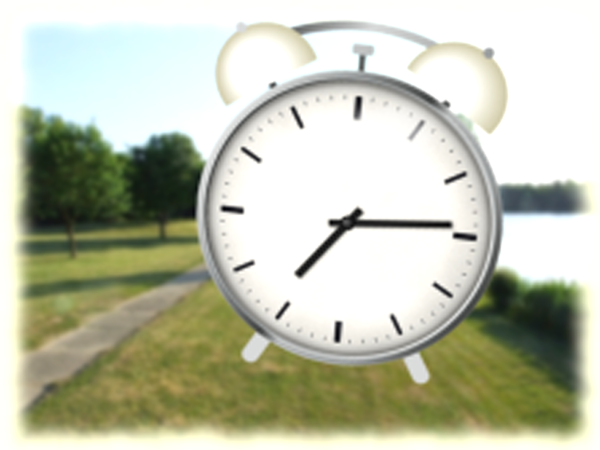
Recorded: h=7 m=14
